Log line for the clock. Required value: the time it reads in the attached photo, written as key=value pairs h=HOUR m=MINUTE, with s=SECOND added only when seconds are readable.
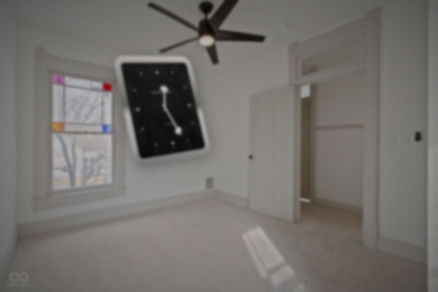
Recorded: h=12 m=26
